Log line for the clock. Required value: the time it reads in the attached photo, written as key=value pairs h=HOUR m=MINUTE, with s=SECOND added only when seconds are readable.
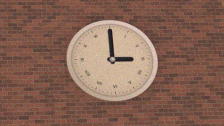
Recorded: h=3 m=0
